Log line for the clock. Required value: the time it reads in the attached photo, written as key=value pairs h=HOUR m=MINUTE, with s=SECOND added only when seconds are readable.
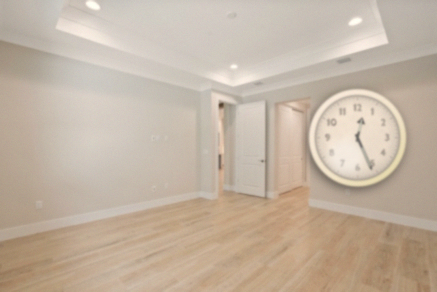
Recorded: h=12 m=26
